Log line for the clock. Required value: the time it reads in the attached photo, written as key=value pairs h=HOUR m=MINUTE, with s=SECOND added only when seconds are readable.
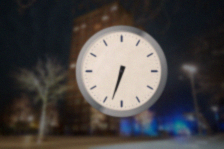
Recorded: h=6 m=33
